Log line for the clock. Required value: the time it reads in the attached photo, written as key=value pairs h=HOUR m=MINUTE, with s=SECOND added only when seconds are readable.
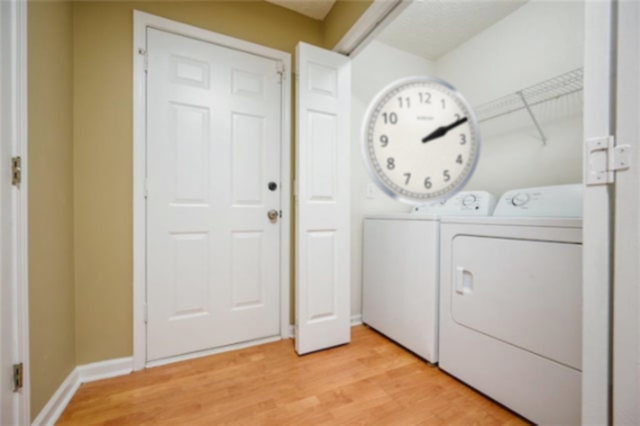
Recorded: h=2 m=11
